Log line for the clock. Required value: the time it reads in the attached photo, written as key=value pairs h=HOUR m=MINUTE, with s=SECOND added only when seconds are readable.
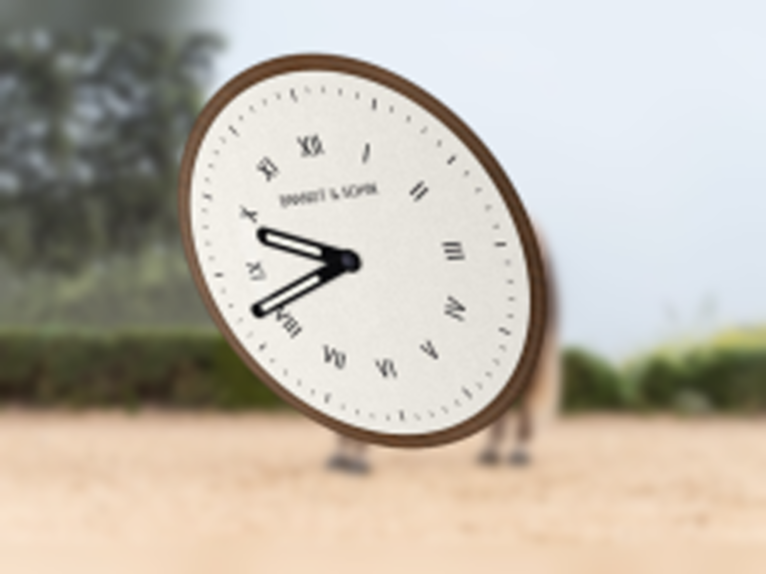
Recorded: h=9 m=42
